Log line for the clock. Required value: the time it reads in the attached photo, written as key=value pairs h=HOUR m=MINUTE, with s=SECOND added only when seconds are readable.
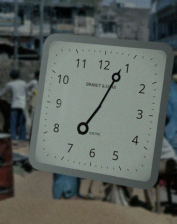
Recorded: h=7 m=4
